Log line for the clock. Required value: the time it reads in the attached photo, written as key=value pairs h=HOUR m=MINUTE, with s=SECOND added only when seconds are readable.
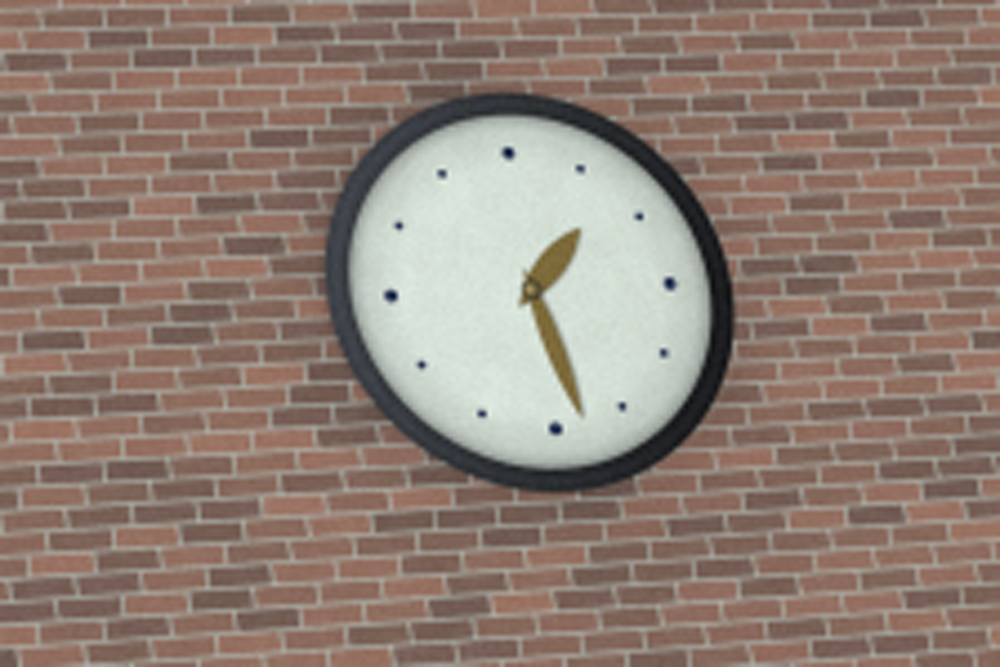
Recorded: h=1 m=28
